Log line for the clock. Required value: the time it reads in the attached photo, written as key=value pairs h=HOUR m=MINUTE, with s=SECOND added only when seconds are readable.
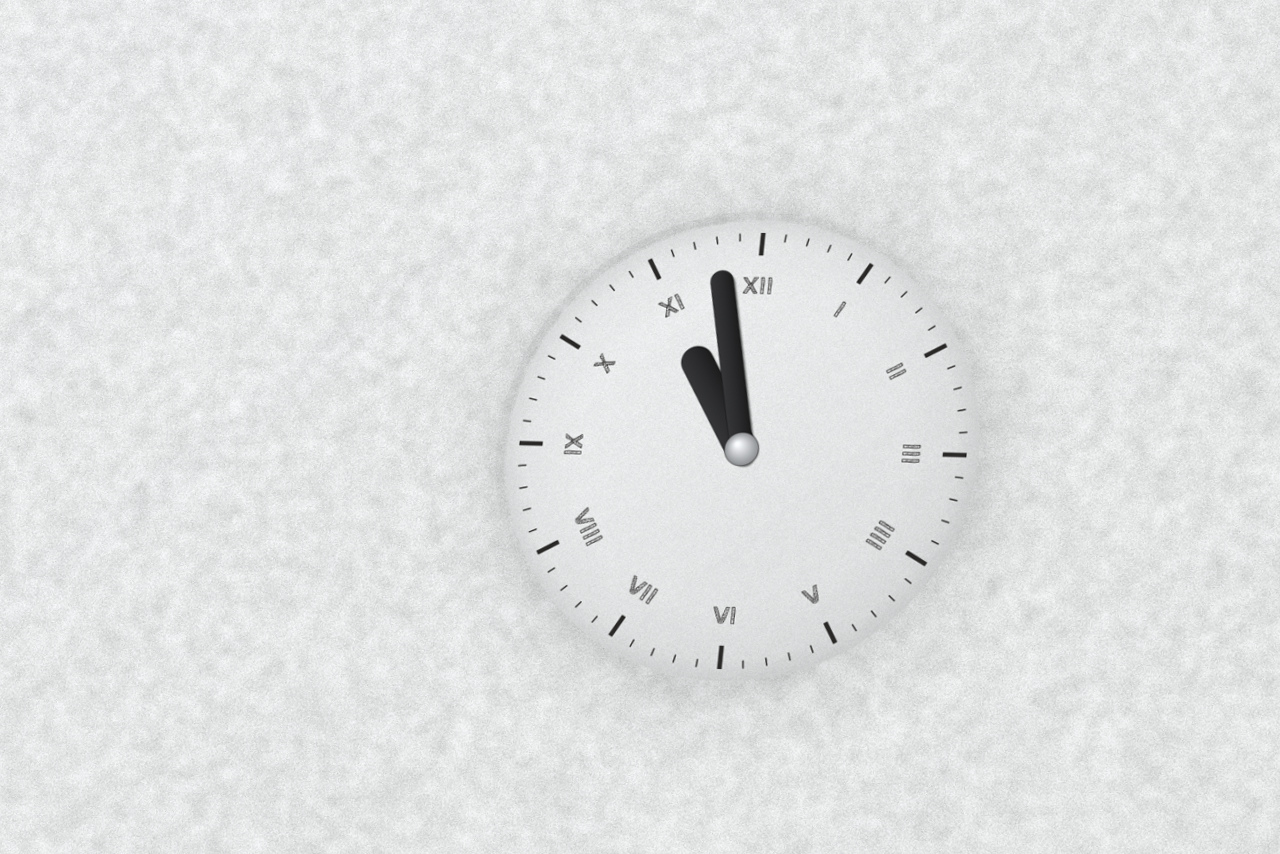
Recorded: h=10 m=58
